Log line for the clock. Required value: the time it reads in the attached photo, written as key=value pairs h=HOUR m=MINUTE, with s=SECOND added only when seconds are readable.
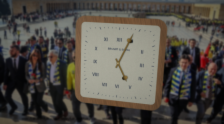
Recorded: h=5 m=4
